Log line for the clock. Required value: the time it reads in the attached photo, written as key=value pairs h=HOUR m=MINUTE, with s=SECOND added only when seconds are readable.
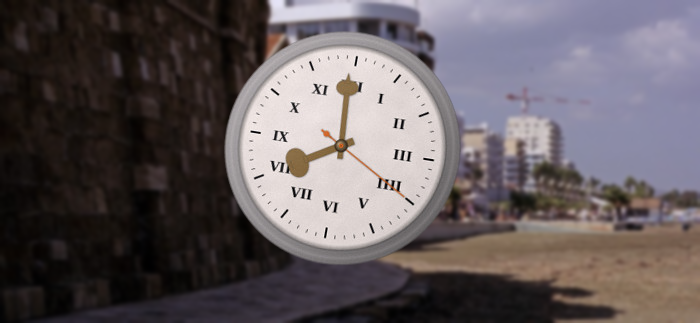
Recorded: h=7 m=59 s=20
